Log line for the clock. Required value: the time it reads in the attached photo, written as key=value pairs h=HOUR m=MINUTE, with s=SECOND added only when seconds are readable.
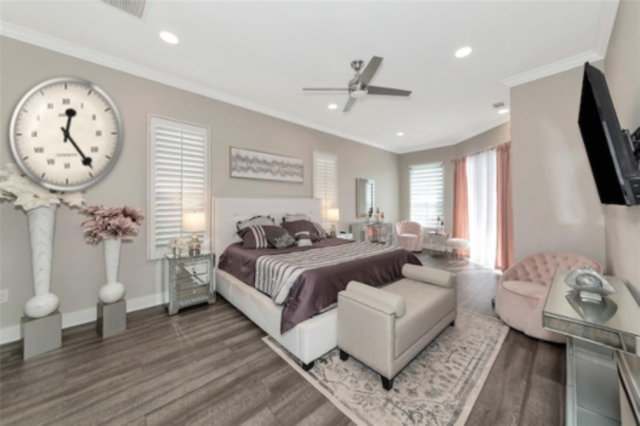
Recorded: h=12 m=24
